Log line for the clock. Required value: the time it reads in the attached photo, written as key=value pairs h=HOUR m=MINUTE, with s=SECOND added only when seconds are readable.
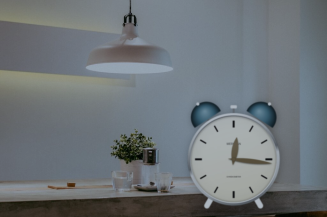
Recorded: h=12 m=16
